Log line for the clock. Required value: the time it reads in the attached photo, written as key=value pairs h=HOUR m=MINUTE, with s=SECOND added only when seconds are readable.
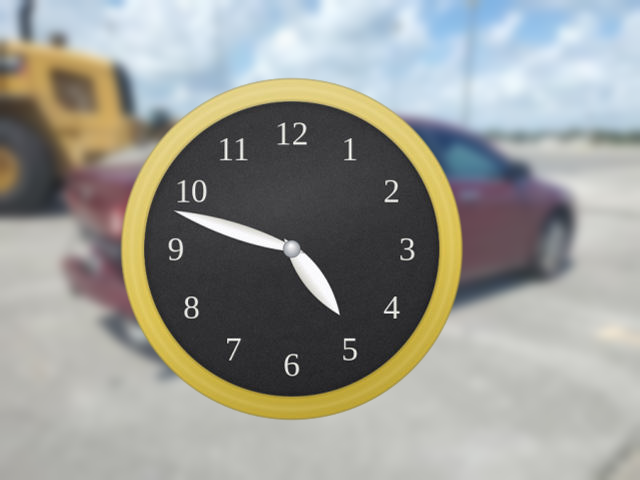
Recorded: h=4 m=48
